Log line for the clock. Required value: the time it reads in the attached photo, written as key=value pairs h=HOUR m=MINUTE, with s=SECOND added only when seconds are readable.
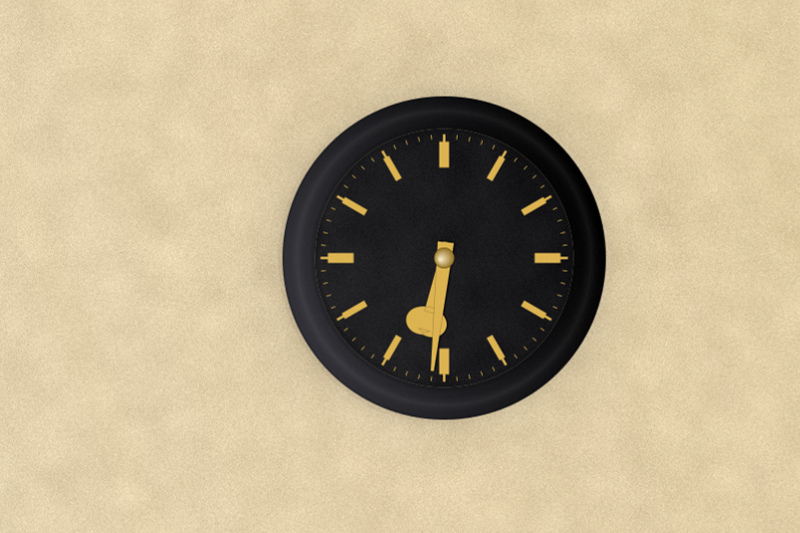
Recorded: h=6 m=31
